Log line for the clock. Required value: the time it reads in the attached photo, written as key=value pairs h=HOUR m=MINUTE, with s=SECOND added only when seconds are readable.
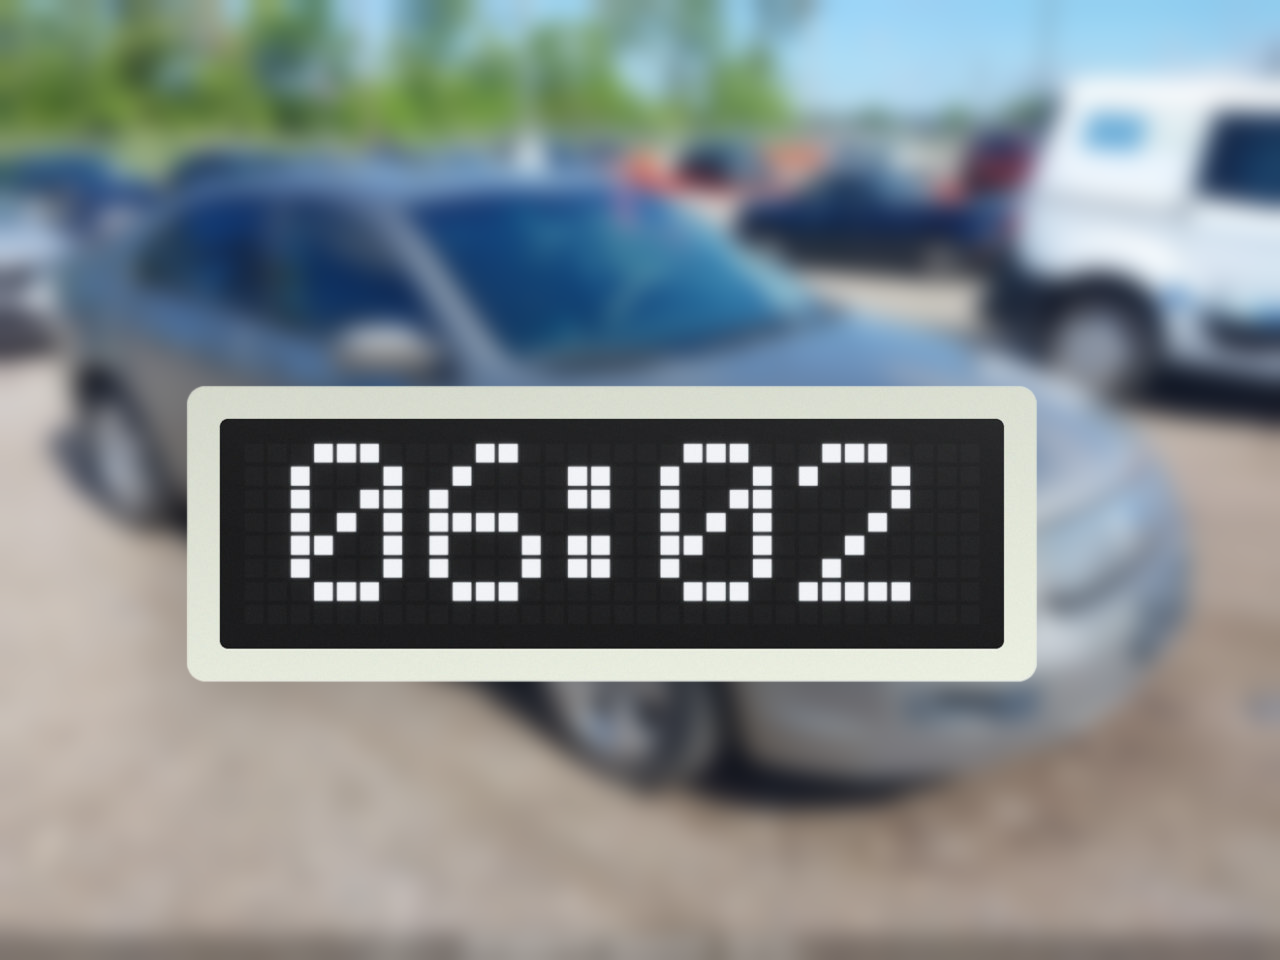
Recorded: h=6 m=2
